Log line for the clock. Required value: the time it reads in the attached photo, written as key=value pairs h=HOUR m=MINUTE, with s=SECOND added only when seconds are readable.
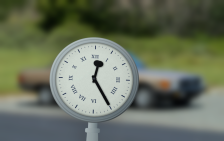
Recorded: h=12 m=25
